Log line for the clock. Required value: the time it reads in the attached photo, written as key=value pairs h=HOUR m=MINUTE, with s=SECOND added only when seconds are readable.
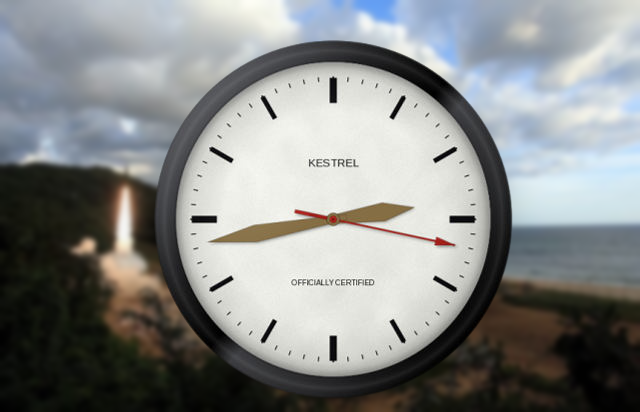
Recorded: h=2 m=43 s=17
